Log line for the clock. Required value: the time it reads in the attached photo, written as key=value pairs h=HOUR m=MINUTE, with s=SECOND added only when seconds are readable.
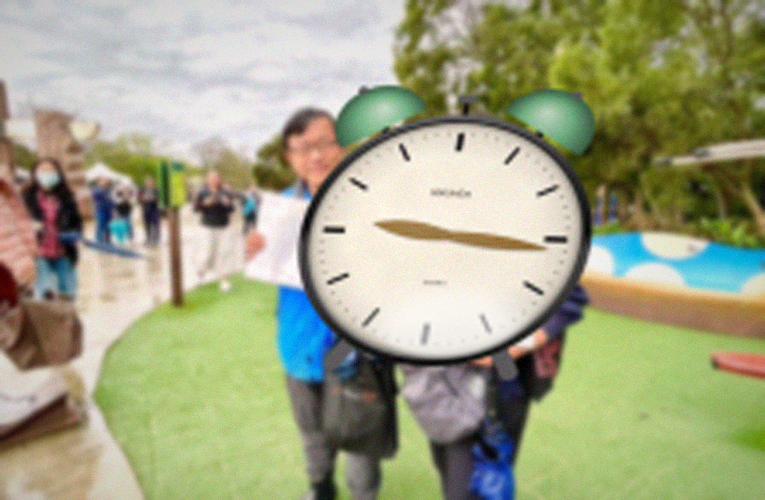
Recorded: h=9 m=16
